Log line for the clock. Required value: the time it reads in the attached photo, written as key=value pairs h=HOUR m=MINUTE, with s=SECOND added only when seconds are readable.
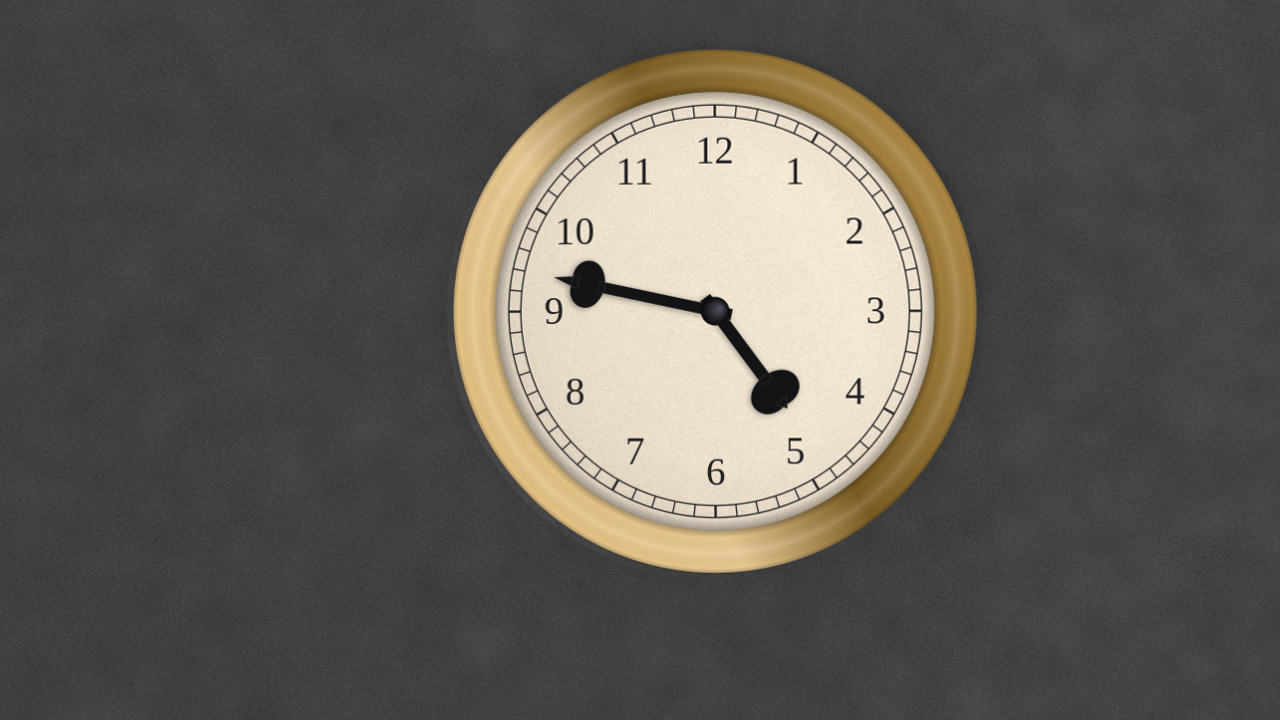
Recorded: h=4 m=47
